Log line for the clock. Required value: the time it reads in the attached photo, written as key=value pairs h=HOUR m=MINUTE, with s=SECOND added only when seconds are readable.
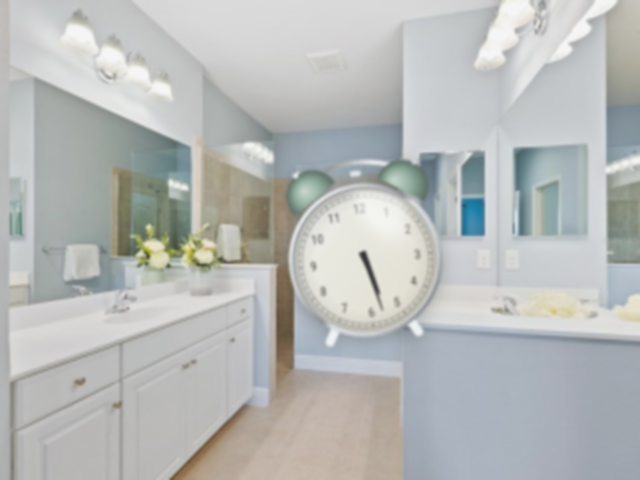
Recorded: h=5 m=28
